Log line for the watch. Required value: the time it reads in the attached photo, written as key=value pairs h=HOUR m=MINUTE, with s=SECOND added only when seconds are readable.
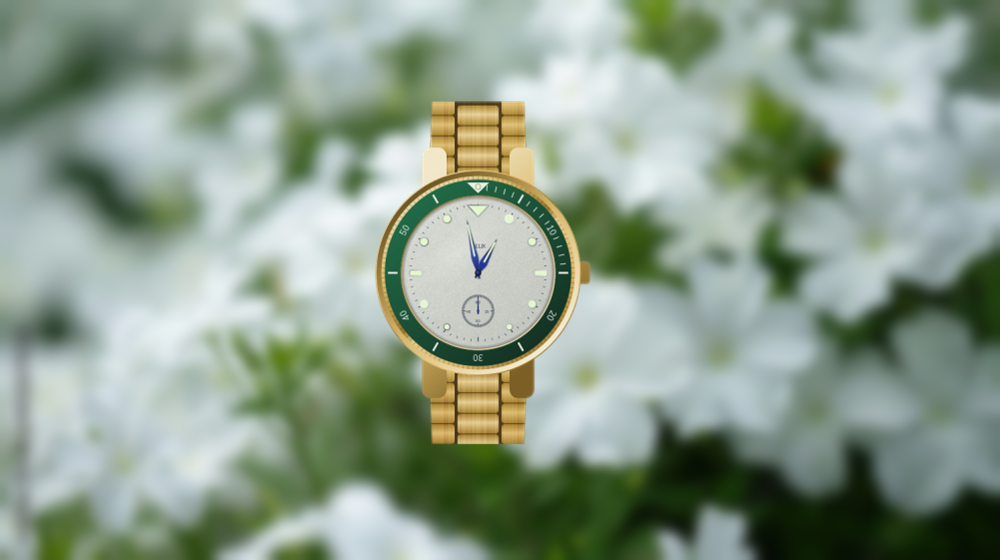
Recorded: h=12 m=58
